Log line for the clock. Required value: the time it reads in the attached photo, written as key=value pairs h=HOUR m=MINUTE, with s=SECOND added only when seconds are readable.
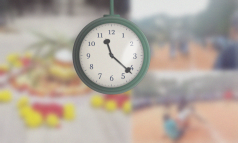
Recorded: h=11 m=22
